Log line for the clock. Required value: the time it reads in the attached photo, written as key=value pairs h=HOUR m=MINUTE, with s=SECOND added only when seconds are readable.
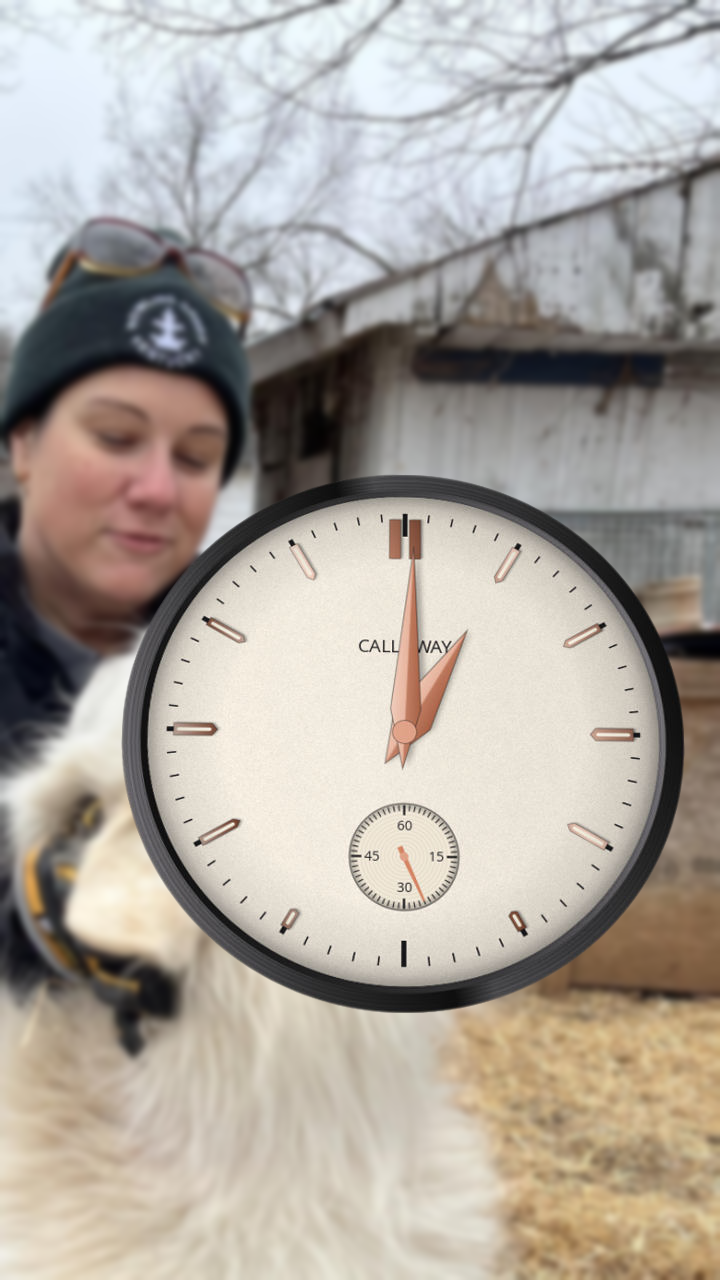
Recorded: h=1 m=0 s=26
